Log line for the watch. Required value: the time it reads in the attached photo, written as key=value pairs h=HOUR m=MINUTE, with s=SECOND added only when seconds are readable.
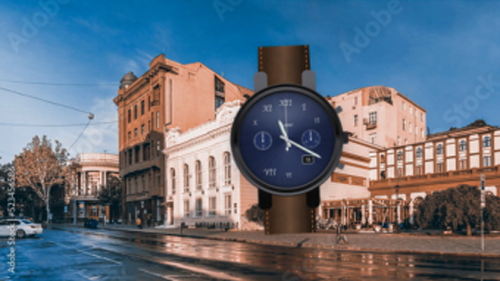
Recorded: h=11 m=20
